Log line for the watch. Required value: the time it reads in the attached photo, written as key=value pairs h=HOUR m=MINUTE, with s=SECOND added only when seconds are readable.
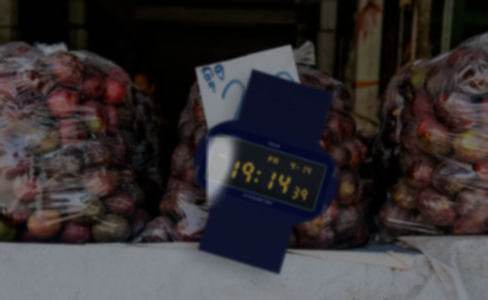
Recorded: h=19 m=14 s=39
